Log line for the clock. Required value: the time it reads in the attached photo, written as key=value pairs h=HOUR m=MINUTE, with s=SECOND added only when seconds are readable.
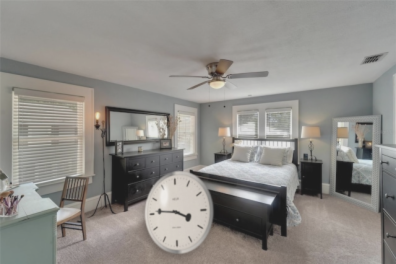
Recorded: h=3 m=46
